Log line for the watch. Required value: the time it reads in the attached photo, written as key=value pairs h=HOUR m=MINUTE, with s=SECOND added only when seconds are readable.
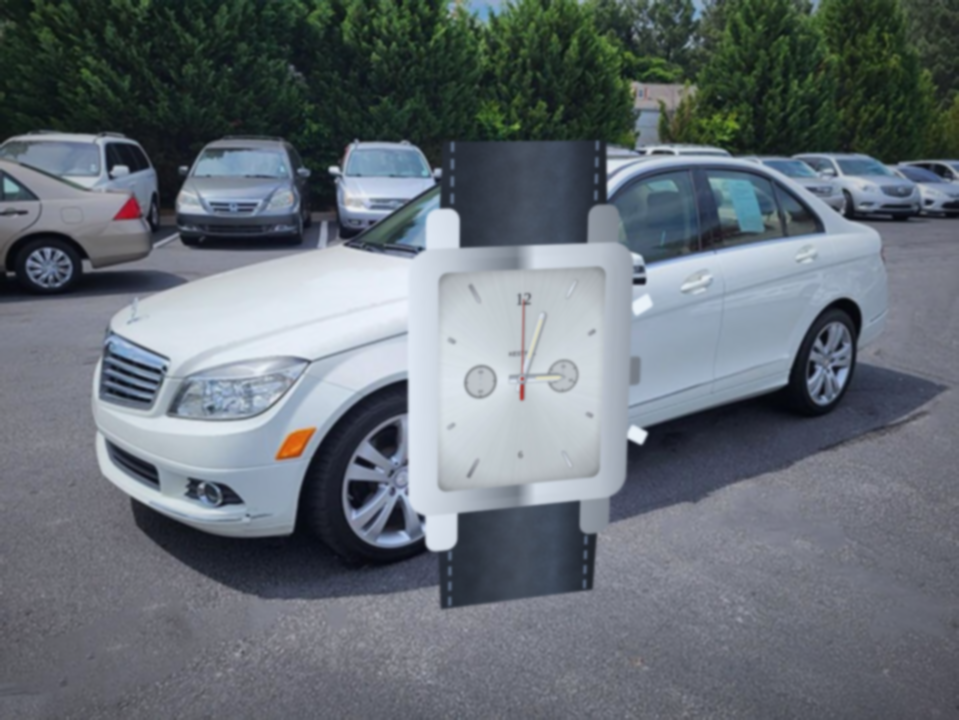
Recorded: h=3 m=3
